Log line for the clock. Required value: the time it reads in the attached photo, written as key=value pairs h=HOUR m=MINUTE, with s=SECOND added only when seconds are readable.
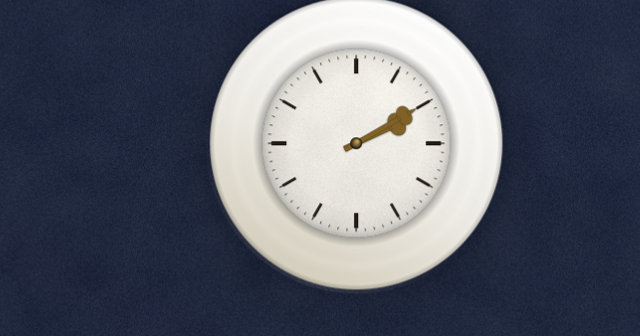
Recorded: h=2 m=10
